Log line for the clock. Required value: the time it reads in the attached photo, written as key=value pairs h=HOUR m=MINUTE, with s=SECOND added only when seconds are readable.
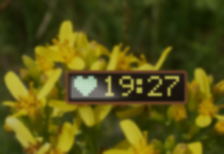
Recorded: h=19 m=27
